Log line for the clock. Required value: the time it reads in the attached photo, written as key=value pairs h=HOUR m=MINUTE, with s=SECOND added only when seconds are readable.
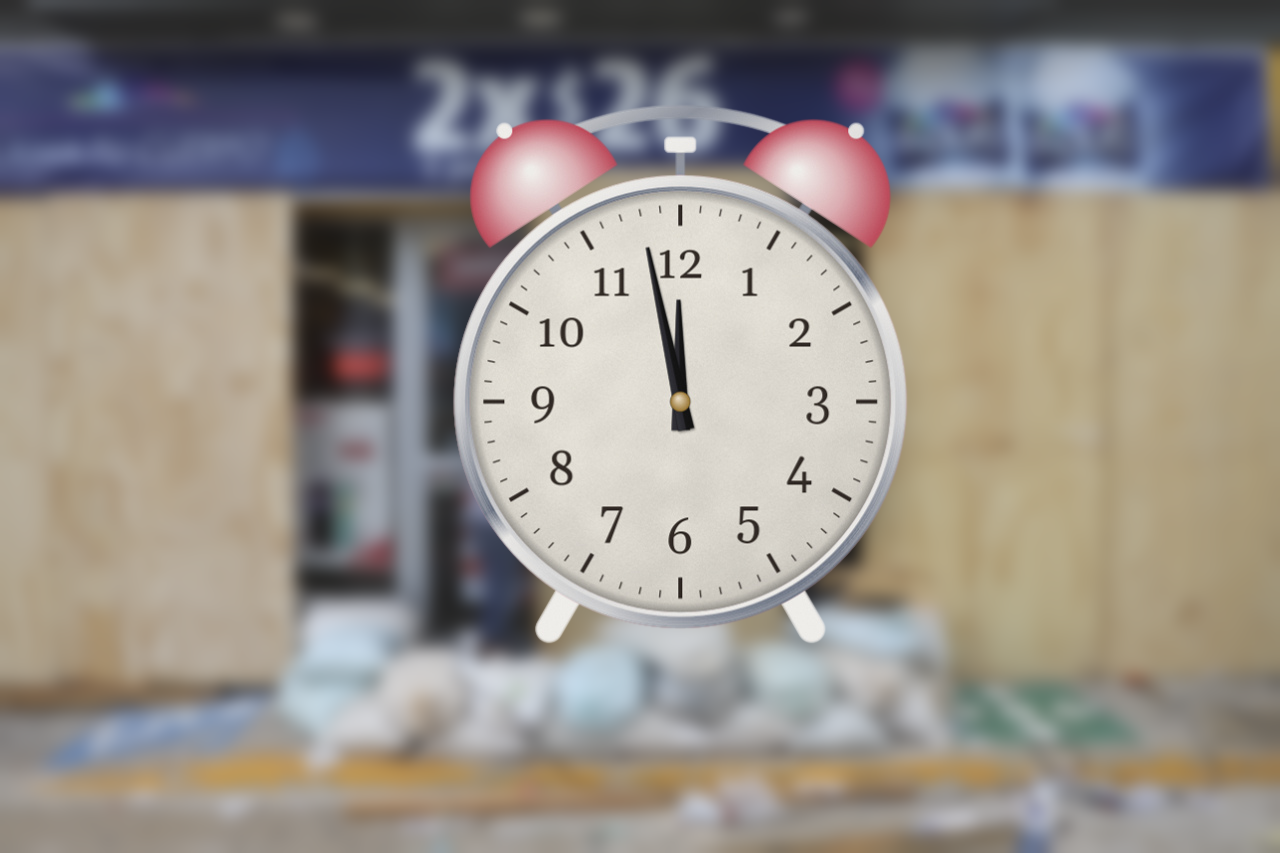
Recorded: h=11 m=58
